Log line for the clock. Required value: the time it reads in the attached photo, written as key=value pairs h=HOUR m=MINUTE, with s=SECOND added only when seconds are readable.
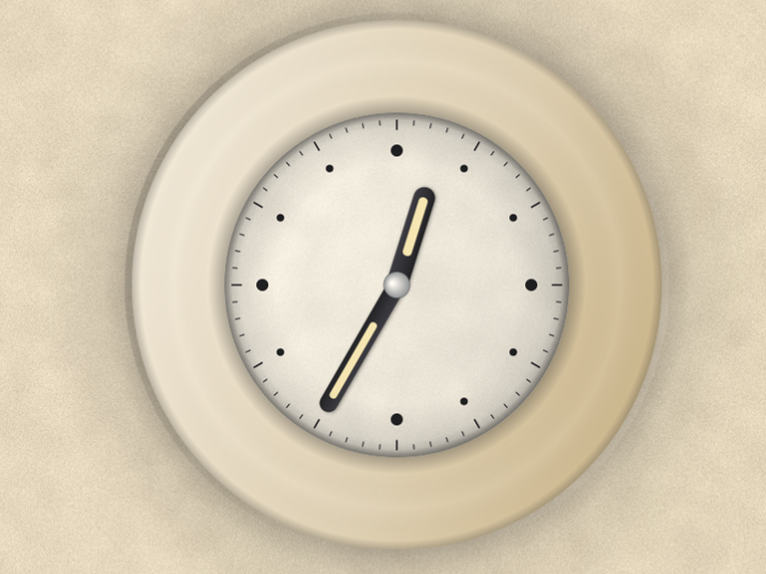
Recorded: h=12 m=35
